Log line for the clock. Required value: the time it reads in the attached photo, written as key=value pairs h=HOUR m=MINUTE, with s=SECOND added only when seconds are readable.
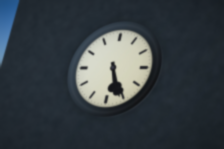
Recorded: h=5 m=26
